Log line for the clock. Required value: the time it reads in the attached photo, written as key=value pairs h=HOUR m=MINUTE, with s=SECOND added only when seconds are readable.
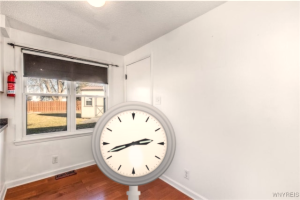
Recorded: h=2 m=42
